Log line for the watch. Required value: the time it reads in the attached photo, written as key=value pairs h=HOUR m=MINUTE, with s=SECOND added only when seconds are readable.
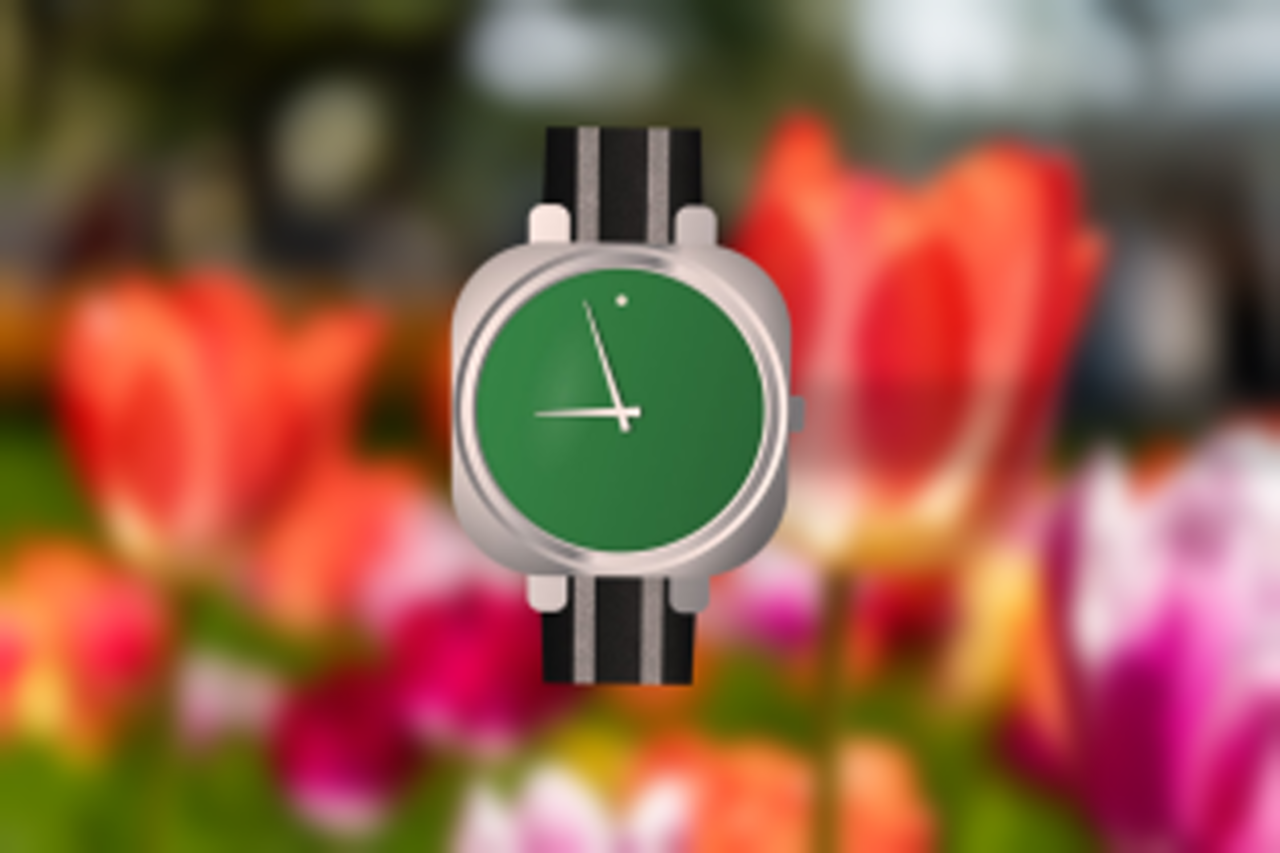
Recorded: h=8 m=57
